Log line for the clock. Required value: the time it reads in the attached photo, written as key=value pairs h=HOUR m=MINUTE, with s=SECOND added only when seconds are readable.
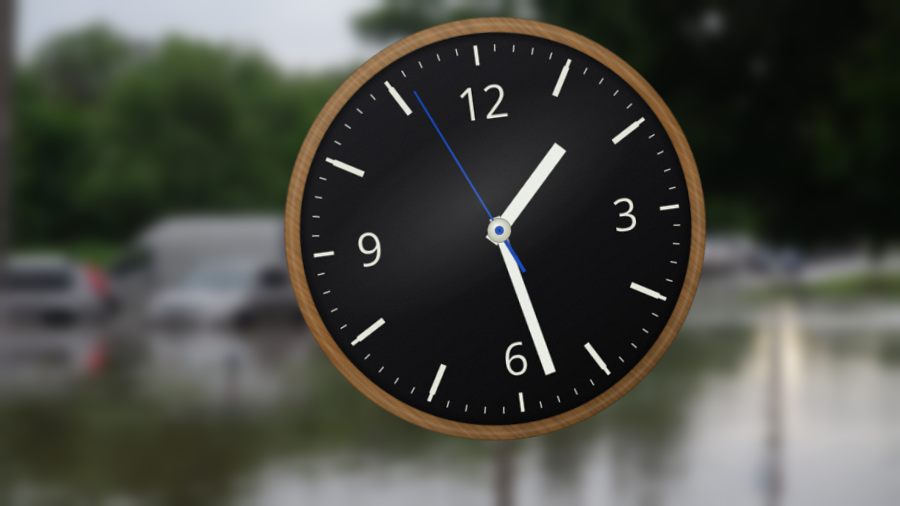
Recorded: h=1 m=27 s=56
